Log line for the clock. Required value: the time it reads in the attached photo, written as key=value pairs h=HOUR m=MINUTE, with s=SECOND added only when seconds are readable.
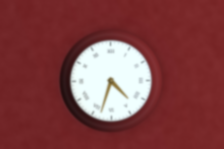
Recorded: h=4 m=33
